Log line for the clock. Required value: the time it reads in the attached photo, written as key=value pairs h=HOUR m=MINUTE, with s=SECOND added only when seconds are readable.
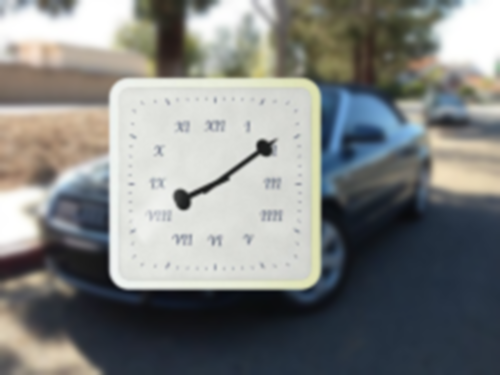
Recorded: h=8 m=9
